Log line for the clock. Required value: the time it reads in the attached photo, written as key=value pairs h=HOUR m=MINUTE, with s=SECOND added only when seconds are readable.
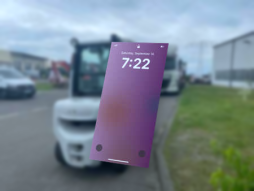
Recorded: h=7 m=22
